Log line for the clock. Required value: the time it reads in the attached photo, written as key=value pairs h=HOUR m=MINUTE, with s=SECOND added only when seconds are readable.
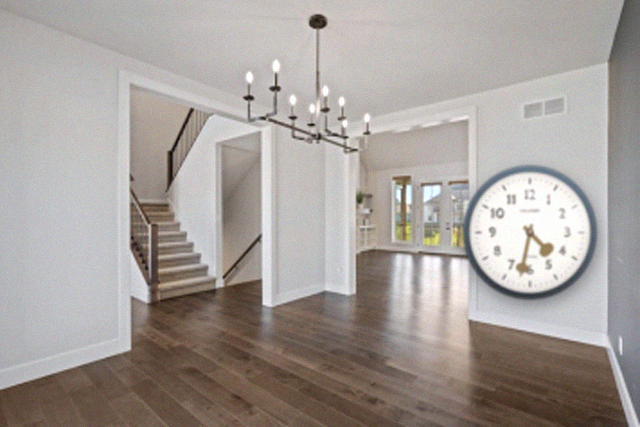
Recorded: h=4 m=32
